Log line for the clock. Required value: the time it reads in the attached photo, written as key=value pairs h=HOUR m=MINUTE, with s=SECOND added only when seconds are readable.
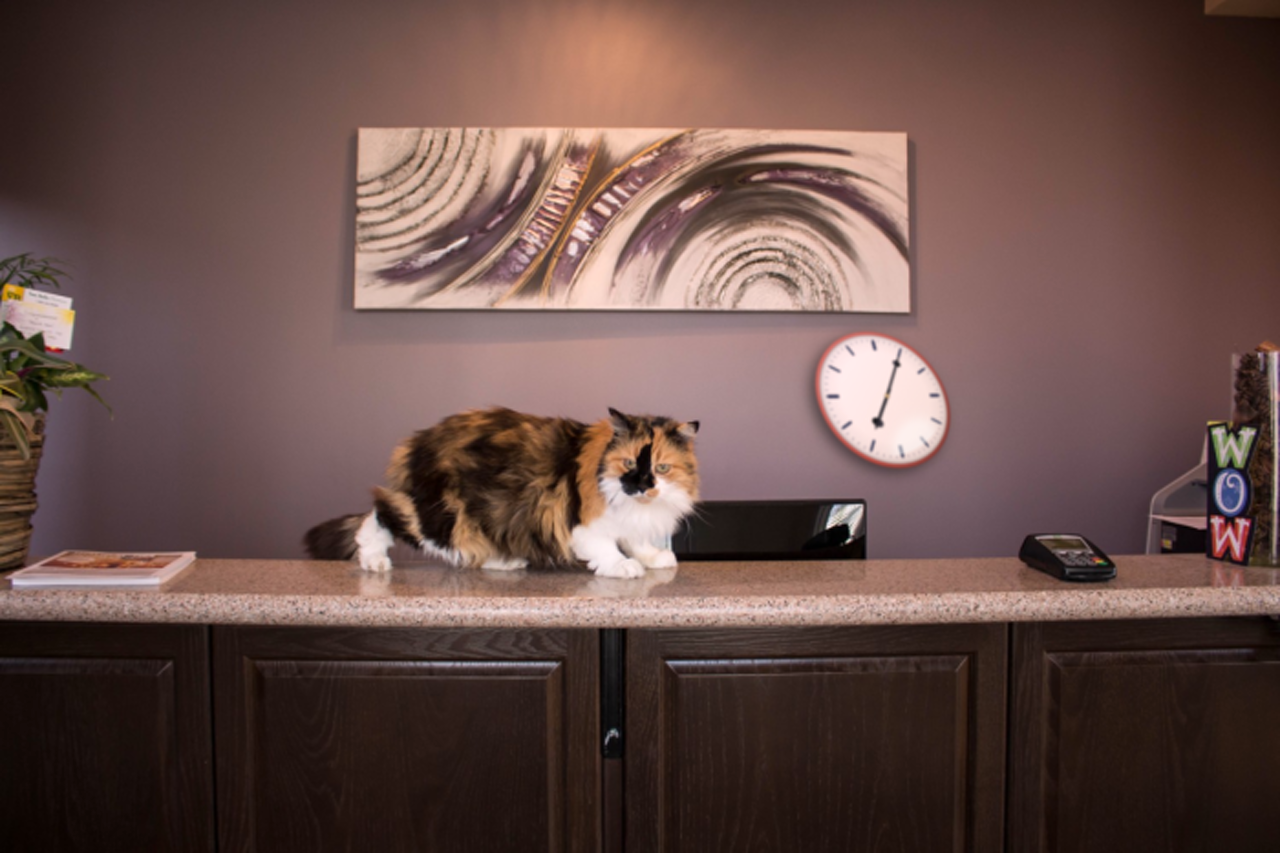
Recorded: h=7 m=5
